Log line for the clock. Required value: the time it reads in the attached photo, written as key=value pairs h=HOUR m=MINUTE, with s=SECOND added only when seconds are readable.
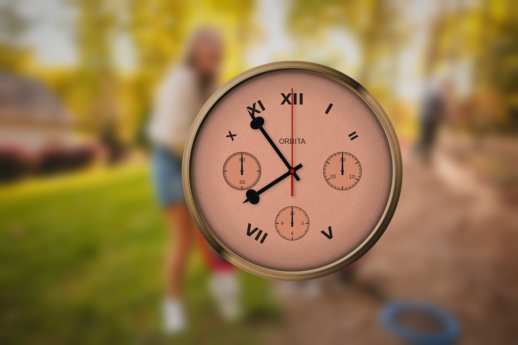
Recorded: h=7 m=54
